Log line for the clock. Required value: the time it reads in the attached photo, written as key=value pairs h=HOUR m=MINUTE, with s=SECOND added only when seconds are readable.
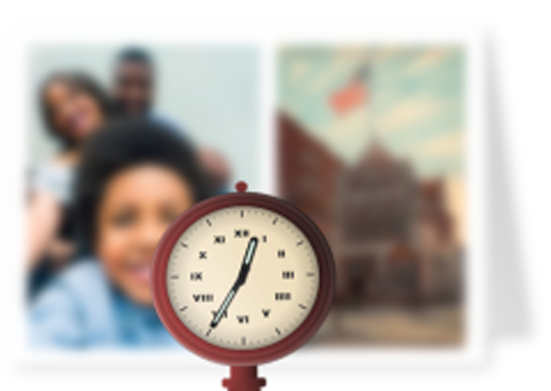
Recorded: h=12 m=35
